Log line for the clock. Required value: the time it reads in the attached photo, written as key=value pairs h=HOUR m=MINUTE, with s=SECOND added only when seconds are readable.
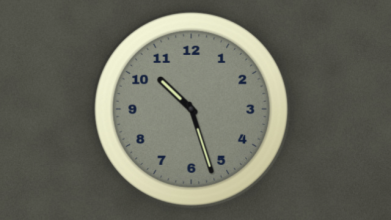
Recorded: h=10 m=27
